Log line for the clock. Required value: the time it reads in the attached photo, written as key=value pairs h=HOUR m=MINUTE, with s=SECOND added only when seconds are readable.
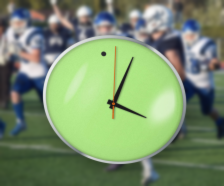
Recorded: h=4 m=5 s=2
